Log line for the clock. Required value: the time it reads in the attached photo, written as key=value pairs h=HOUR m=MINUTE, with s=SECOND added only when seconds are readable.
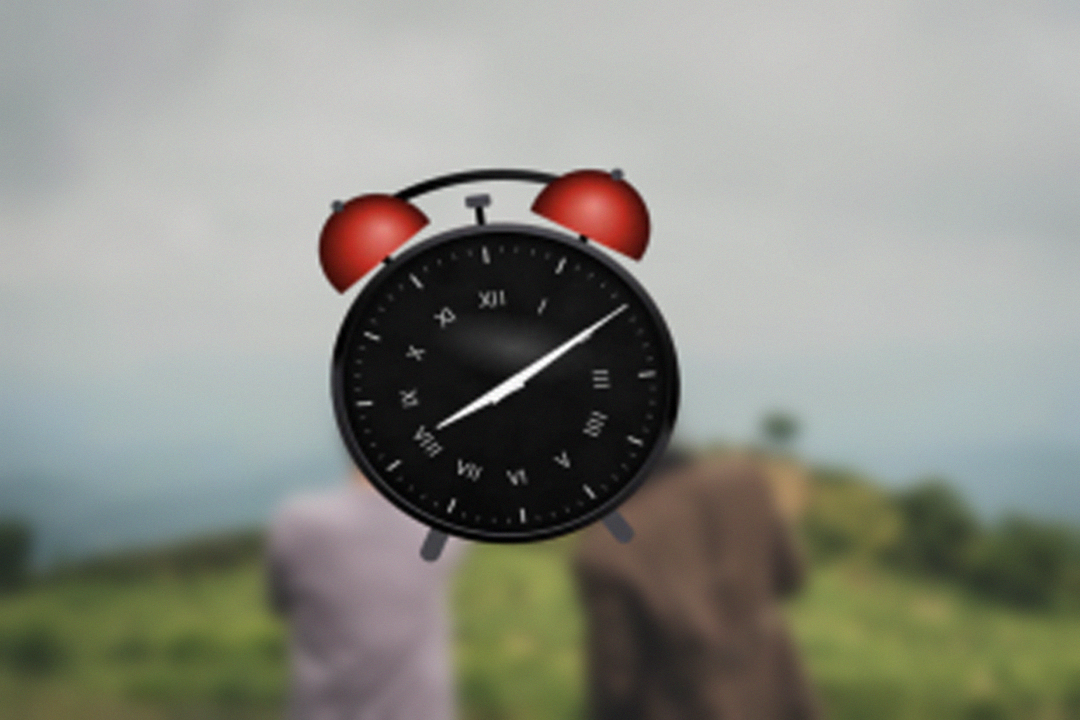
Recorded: h=8 m=10
